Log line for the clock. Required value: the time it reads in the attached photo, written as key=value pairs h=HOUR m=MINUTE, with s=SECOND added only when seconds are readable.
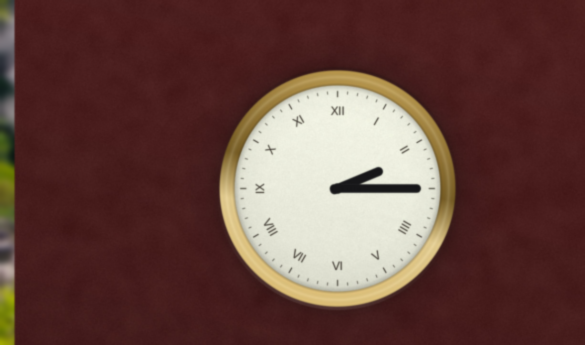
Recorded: h=2 m=15
